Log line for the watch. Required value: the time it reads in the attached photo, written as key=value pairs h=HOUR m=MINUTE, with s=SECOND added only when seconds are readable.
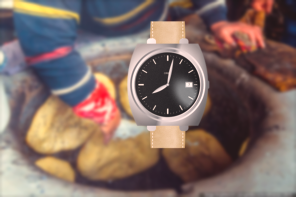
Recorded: h=8 m=2
